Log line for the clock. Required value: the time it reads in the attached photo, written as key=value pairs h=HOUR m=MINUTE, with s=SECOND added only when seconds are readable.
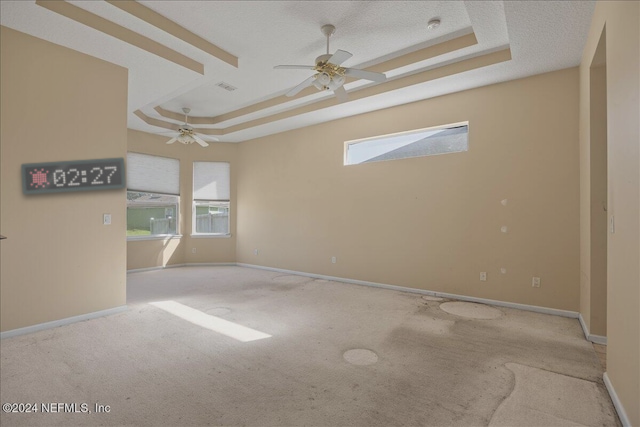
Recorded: h=2 m=27
